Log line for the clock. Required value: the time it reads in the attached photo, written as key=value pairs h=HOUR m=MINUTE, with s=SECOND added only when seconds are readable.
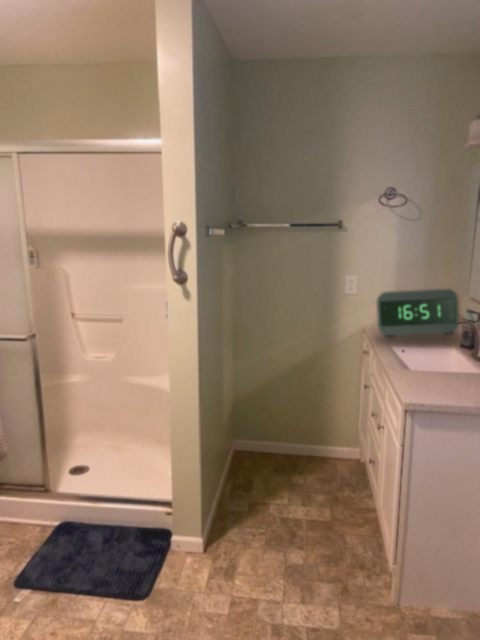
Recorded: h=16 m=51
